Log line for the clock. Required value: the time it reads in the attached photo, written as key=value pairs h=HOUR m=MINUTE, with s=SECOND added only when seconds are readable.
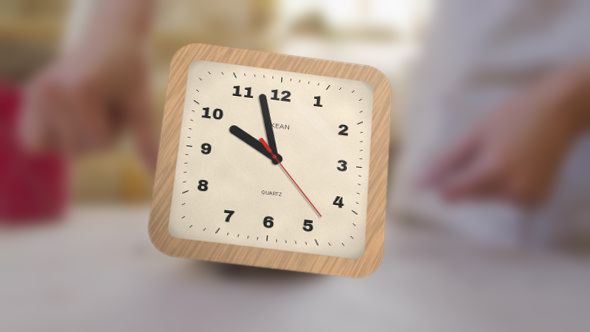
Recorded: h=9 m=57 s=23
